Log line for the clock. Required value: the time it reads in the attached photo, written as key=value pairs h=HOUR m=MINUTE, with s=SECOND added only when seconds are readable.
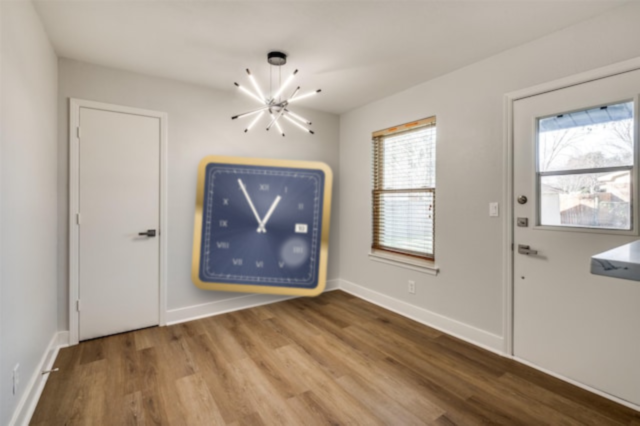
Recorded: h=12 m=55
